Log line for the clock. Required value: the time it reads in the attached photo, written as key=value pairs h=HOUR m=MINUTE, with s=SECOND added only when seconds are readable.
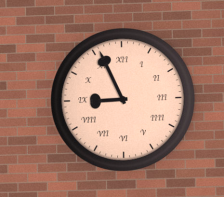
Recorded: h=8 m=56
